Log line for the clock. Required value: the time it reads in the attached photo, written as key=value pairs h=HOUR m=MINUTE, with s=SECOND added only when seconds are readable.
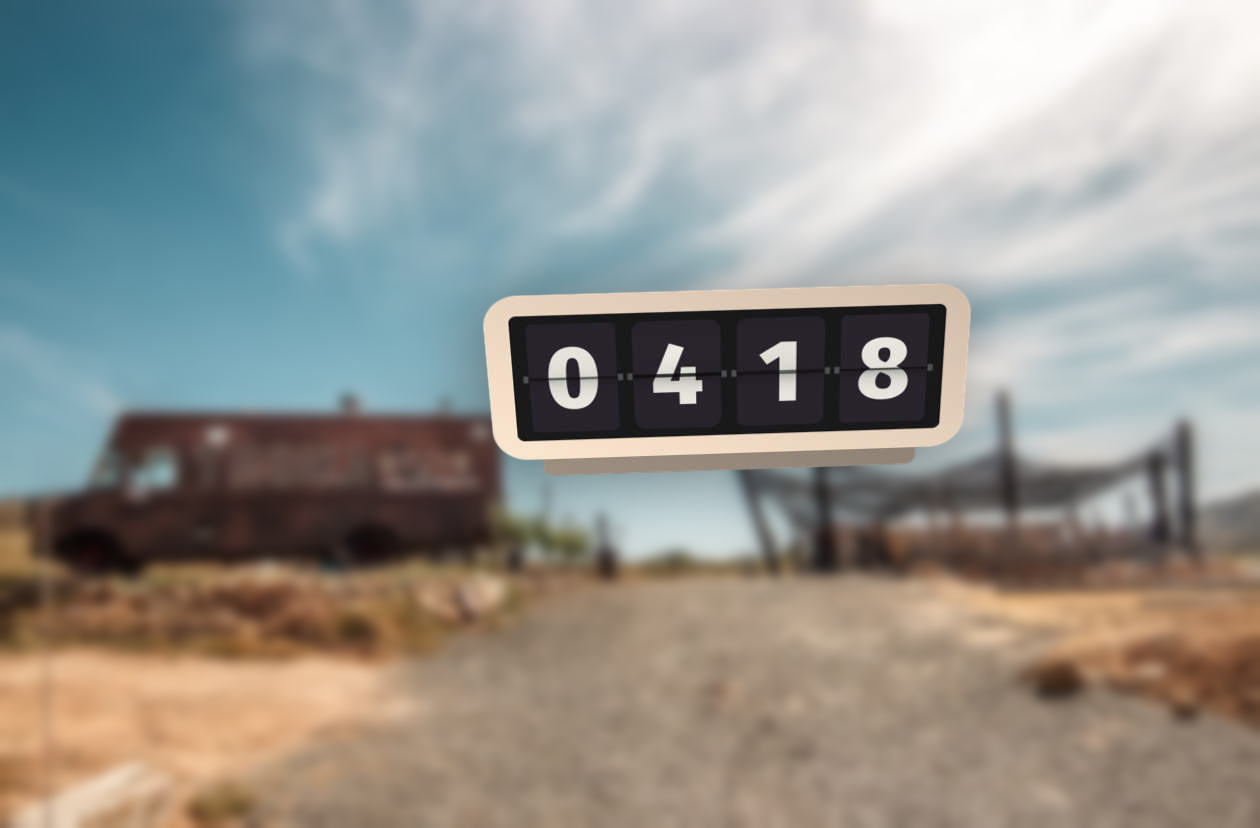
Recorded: h=4 m=18
